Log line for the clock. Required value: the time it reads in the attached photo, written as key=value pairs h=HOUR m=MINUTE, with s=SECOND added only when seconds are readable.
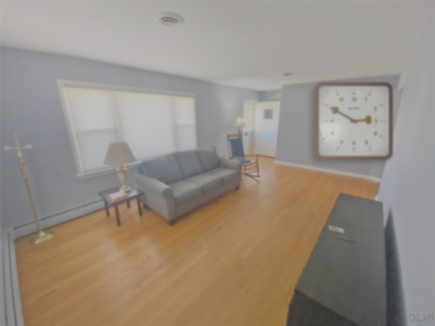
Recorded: h=2 m=50
